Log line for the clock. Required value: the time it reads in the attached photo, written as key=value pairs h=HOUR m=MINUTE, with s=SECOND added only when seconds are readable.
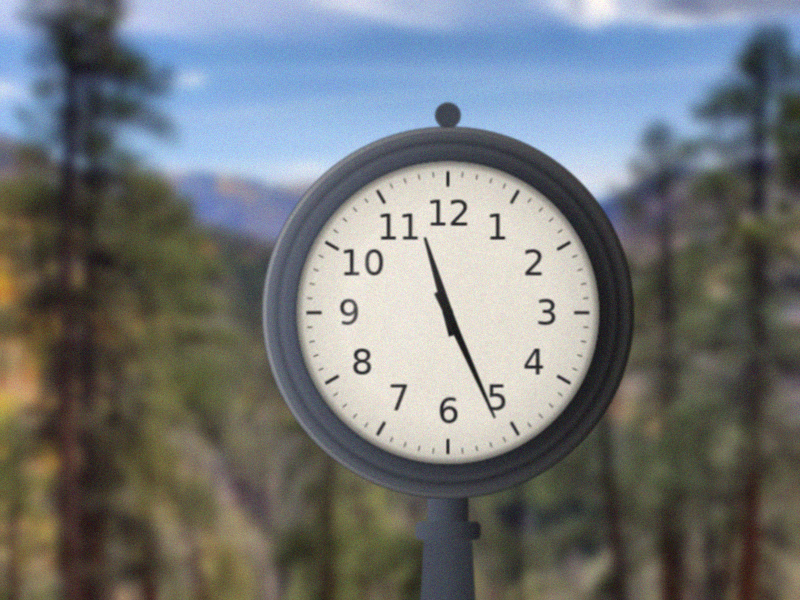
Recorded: h=11 m=26
